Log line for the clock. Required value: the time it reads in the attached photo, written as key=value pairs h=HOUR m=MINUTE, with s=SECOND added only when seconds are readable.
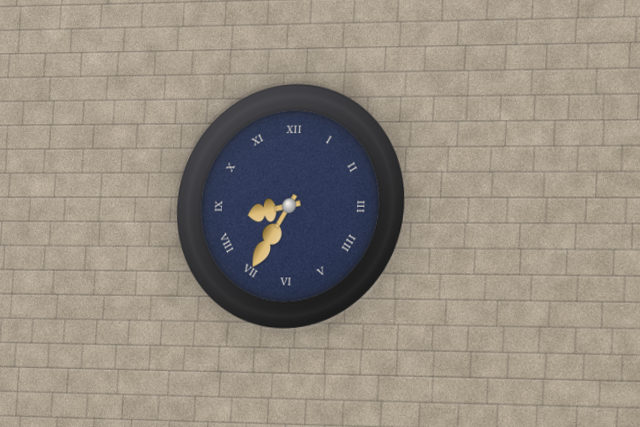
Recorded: h=8 m=35
